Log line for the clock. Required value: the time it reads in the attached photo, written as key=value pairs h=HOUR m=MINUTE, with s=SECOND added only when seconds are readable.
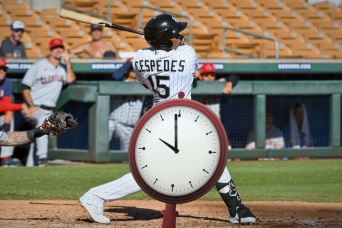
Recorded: h=9 m=59
